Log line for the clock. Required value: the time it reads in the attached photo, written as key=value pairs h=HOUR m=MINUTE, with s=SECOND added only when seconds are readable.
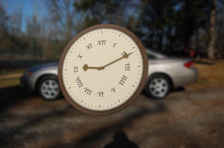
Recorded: h=9 m=11
